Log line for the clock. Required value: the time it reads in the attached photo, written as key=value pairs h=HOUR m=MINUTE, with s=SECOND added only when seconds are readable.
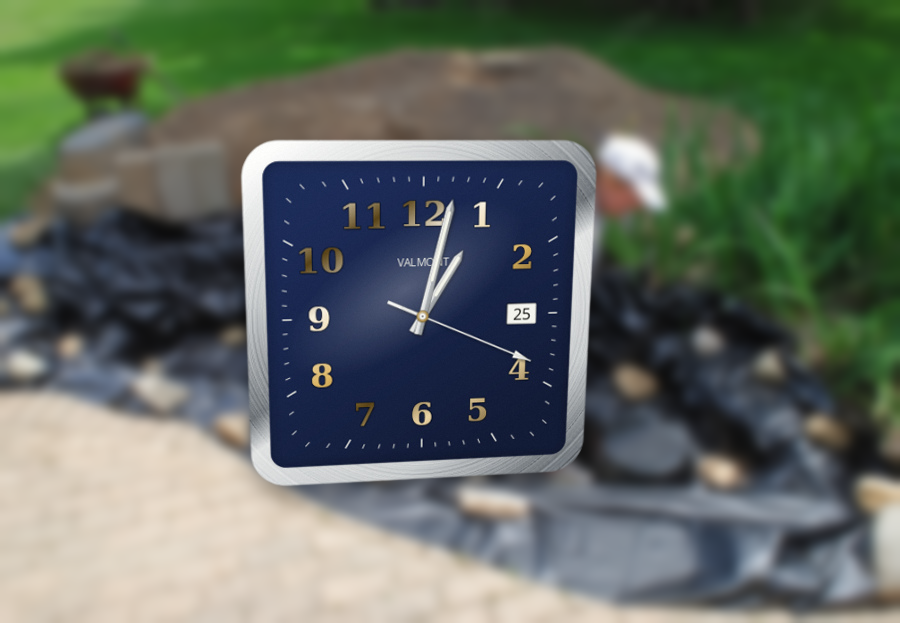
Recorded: h=1 m=2 s=19
